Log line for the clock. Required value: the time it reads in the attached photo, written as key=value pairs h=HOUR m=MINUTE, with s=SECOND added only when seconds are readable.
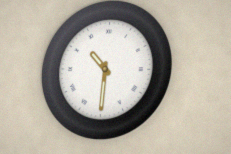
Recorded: h=10 m=30
